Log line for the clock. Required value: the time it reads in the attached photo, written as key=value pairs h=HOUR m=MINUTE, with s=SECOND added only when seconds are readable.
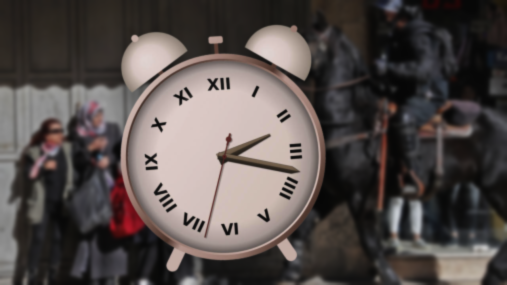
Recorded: h=2 m=17 s=33
